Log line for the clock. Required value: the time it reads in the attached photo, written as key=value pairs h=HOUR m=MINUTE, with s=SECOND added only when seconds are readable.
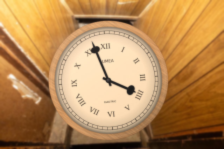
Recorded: h=3 m=57
